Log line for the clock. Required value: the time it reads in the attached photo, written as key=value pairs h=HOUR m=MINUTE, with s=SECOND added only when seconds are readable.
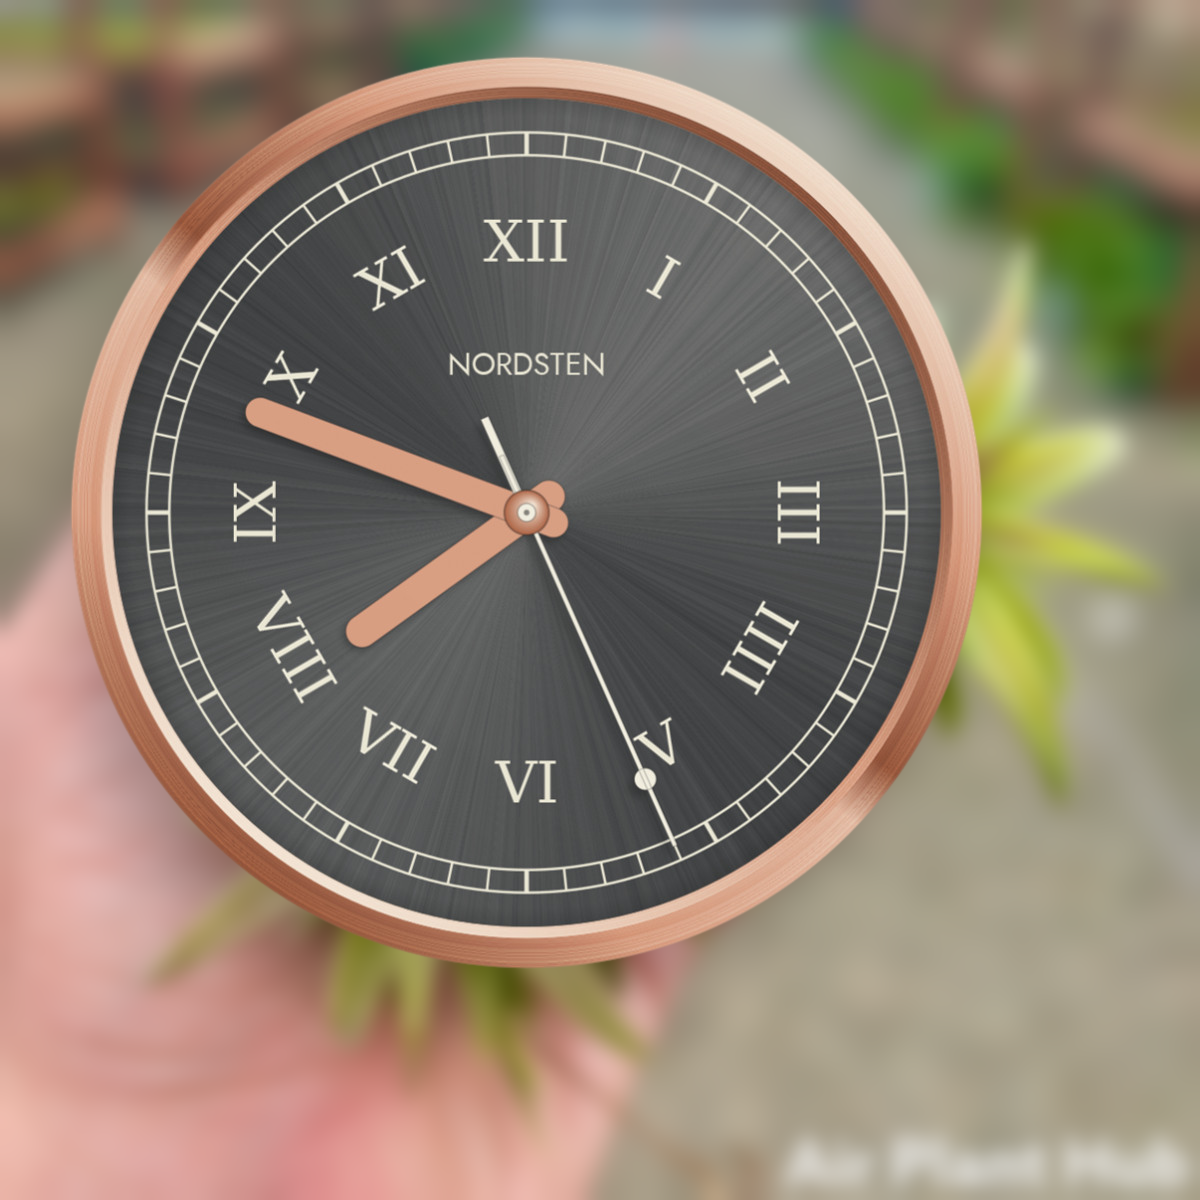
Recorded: h=7 m=48 s=26
